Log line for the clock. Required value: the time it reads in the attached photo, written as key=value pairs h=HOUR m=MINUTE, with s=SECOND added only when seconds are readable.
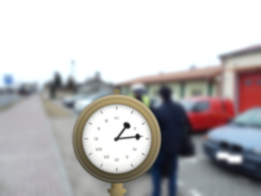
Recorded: h=1 m=14
